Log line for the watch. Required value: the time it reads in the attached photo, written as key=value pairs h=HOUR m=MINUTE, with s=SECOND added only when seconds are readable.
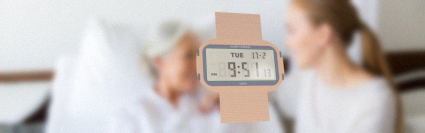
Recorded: h=9 m=51 s=13
